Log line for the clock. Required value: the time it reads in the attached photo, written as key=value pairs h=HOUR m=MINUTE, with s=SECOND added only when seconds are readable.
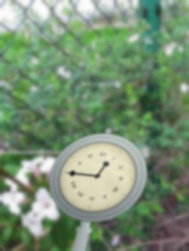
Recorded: h=12 m=45
